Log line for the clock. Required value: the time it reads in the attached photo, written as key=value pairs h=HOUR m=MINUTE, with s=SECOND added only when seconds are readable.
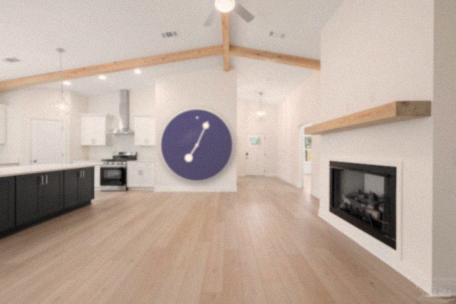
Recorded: h=7 m=4
